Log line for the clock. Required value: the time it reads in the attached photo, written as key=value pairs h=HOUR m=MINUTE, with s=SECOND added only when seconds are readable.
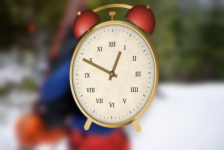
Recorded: h=12 m=49
